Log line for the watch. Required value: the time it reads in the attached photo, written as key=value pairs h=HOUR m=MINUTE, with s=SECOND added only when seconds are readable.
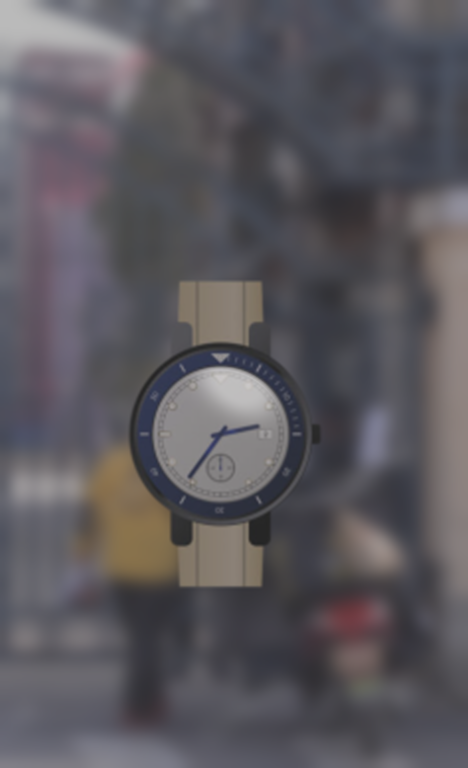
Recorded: h=2 m=36
